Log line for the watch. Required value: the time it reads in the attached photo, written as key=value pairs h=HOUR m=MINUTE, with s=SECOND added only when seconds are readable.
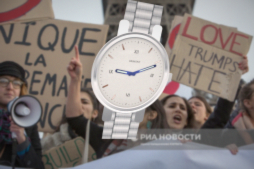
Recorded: h=9 m=11
